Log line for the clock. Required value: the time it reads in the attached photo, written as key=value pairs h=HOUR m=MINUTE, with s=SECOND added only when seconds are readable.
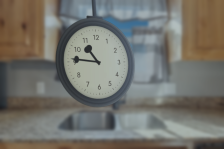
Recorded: h=10 m=46
